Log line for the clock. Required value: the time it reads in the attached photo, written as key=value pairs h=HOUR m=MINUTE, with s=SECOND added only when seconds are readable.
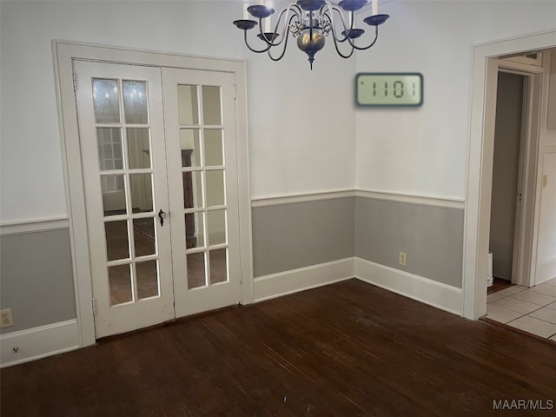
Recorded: h=11 m=1
